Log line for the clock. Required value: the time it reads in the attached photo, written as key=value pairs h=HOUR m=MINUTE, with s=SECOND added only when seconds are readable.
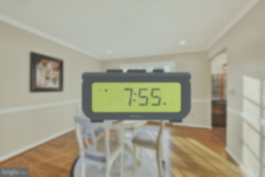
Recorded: h=7 m=55
